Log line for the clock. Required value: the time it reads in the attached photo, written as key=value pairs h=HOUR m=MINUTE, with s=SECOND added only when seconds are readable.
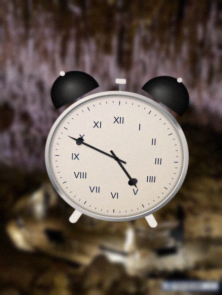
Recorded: h=4 m=49
